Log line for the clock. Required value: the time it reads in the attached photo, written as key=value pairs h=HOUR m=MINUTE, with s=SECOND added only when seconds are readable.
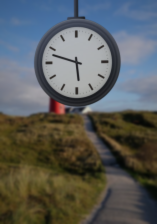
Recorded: h=5 m=48
